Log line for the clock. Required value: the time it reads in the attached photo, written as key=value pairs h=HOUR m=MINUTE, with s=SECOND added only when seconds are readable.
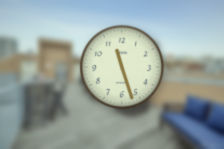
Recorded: h=11 m=27
